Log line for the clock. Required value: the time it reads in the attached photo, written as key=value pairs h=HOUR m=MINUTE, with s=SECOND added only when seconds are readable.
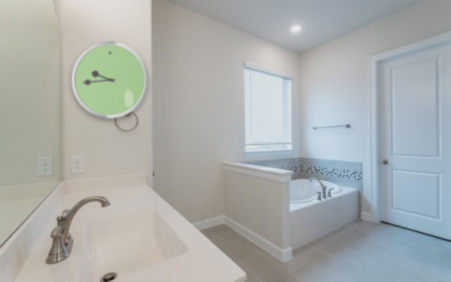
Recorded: h=9 m=44
